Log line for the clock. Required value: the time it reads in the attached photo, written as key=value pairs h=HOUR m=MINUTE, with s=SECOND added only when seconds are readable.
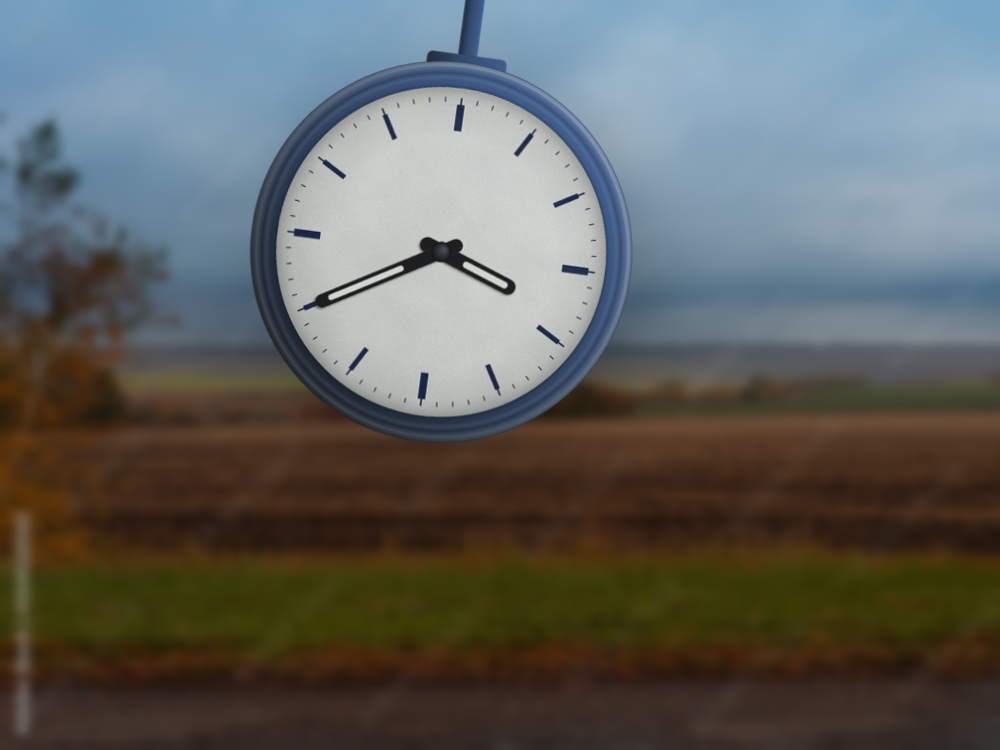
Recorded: h=3 m=40
